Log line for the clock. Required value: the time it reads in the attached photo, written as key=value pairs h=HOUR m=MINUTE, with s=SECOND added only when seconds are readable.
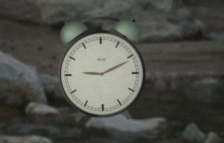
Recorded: h=9 m=11
